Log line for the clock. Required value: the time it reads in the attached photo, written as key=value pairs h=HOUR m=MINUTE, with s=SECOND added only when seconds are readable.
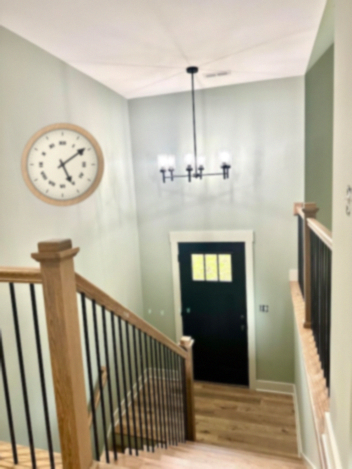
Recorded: h=5 m=9
